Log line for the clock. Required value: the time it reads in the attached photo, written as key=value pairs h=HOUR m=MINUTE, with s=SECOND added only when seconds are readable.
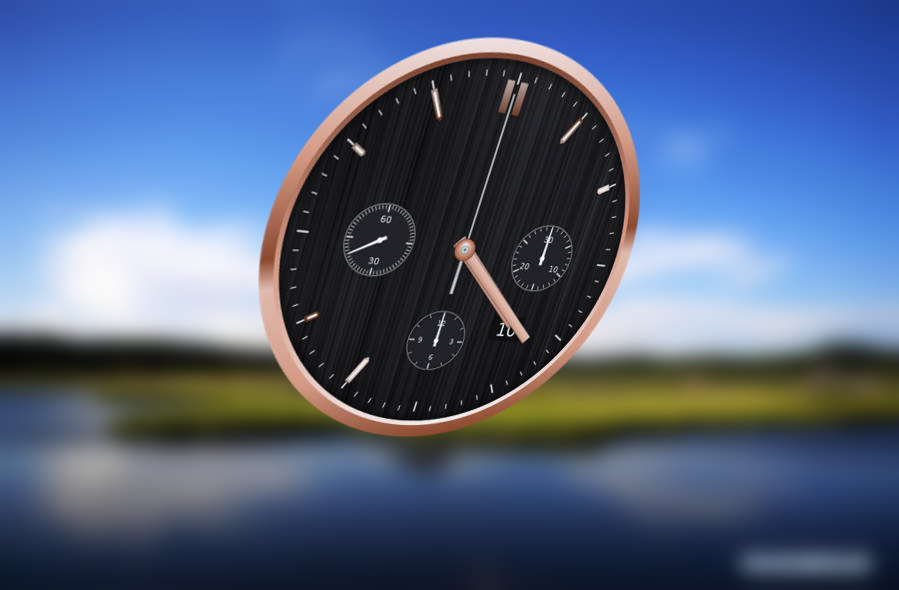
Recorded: h=4 m=21 s=40
